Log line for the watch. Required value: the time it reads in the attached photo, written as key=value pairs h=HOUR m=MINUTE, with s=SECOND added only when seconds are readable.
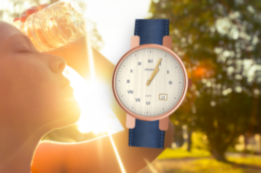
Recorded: h=1 m=4
